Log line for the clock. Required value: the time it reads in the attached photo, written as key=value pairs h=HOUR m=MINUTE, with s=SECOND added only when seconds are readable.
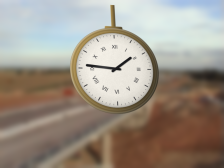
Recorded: h=1 m=46
